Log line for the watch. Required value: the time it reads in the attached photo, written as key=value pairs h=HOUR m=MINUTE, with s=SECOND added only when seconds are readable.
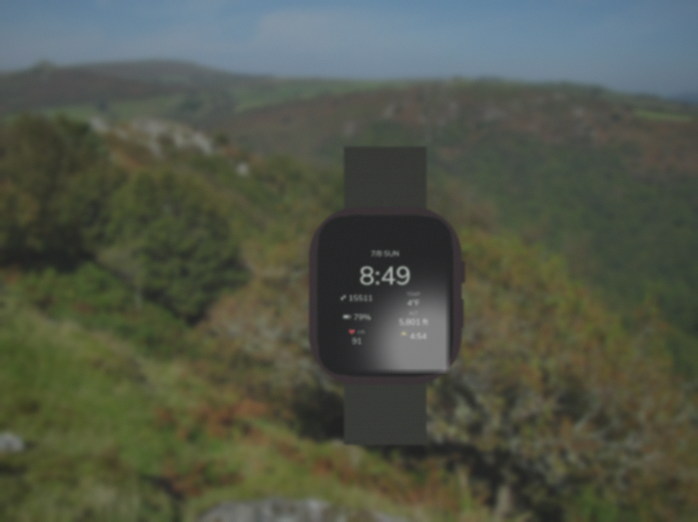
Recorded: h=8 m=49
